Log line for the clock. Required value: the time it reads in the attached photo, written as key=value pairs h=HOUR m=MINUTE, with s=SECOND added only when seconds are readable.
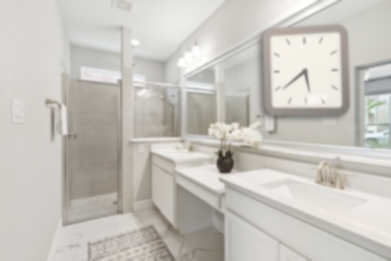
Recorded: h=5 m=39
